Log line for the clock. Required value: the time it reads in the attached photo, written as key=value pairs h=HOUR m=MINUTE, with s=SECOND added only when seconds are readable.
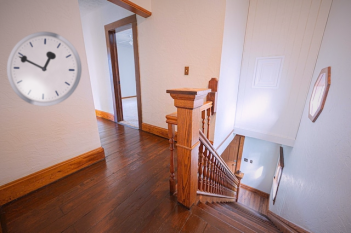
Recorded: h=12 m=49
